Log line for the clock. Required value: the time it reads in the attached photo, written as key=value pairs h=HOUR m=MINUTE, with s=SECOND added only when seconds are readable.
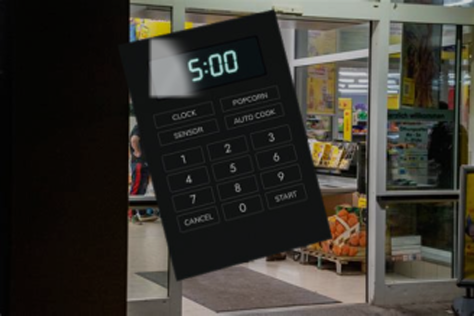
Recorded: h=5 m=0
